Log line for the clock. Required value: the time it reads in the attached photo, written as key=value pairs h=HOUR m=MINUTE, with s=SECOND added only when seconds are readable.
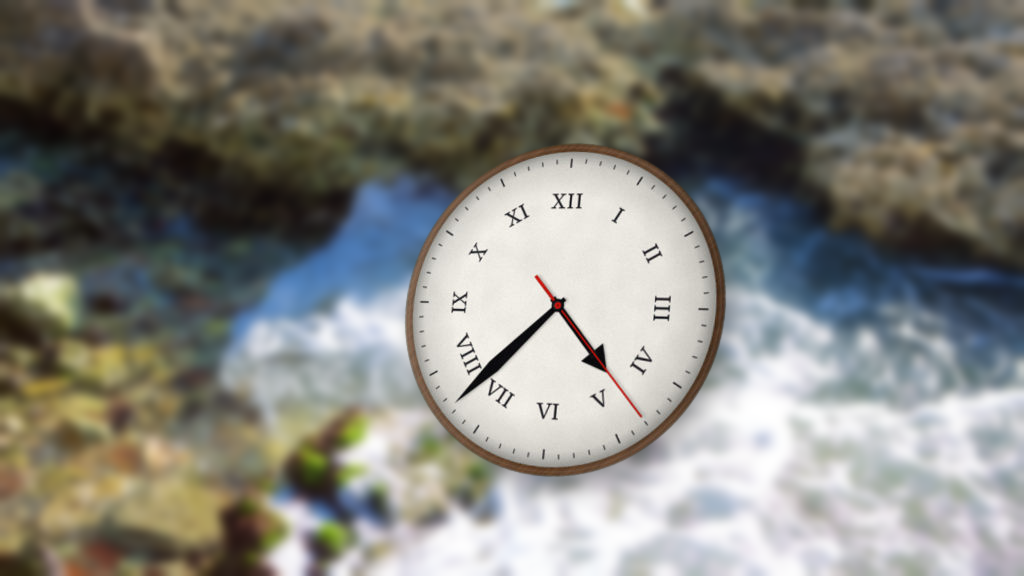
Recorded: h=4 m=37 s=23
